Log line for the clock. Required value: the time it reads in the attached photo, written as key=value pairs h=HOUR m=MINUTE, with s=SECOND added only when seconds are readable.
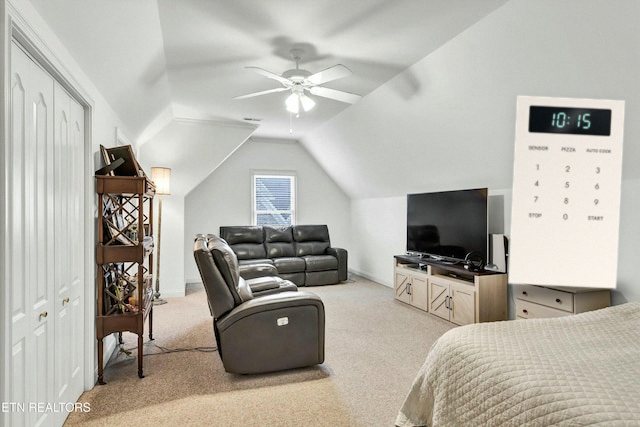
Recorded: h=10 m=15
